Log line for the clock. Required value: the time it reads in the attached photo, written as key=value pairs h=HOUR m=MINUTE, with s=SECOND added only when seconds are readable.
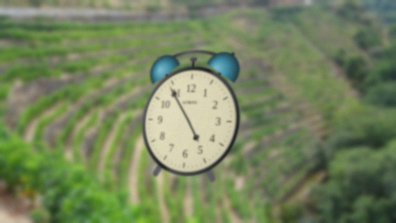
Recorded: h=4 m=54
